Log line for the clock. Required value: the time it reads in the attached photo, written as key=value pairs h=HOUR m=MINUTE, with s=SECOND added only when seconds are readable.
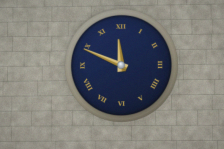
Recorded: h=11 m=49
